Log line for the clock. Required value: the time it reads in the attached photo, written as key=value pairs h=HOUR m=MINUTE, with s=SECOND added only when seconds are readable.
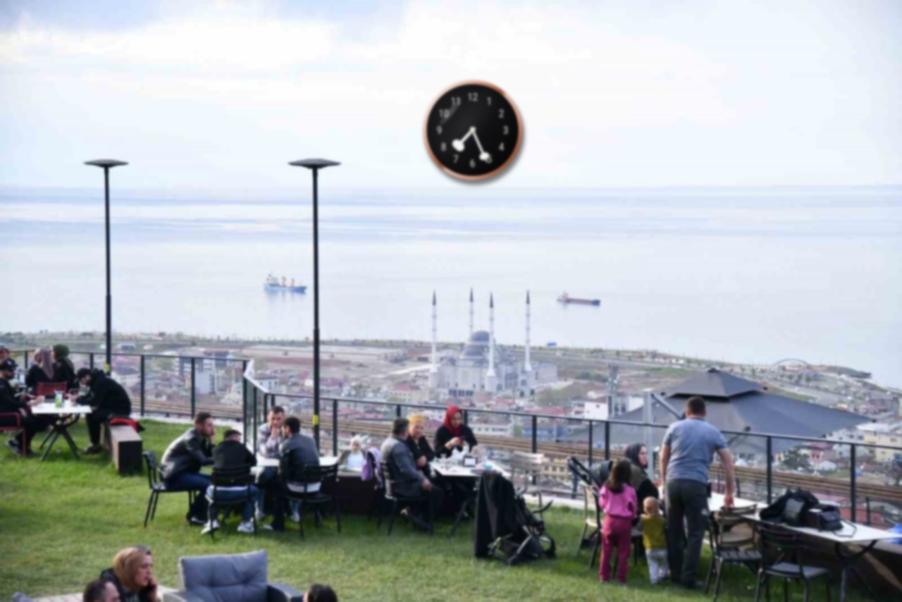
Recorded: h=7 m=26
